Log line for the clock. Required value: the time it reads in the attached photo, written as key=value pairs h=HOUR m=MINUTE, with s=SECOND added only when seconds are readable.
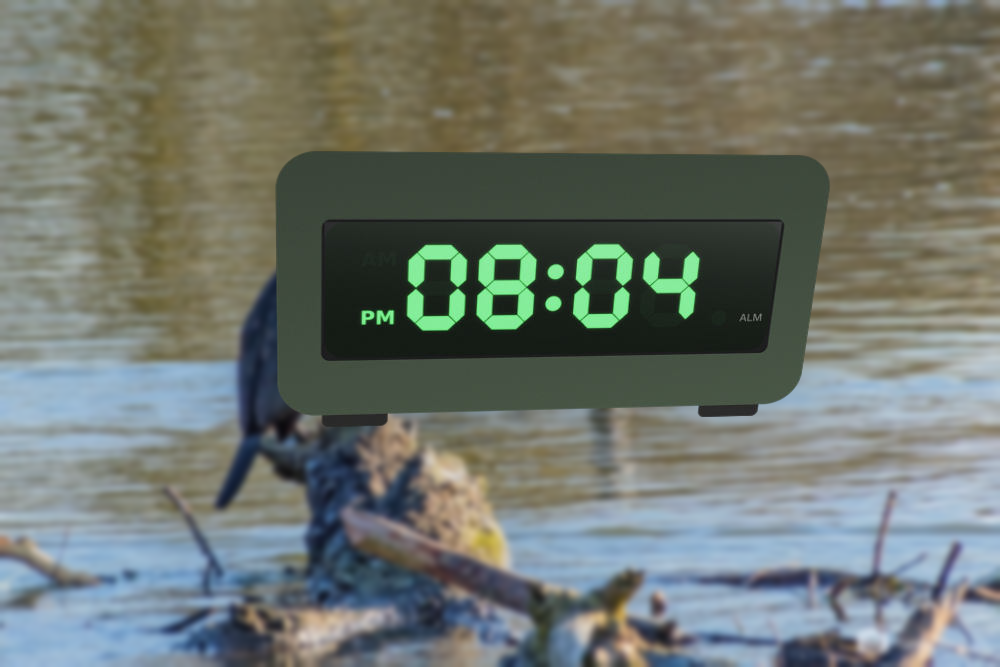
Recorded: h=8 m=4
